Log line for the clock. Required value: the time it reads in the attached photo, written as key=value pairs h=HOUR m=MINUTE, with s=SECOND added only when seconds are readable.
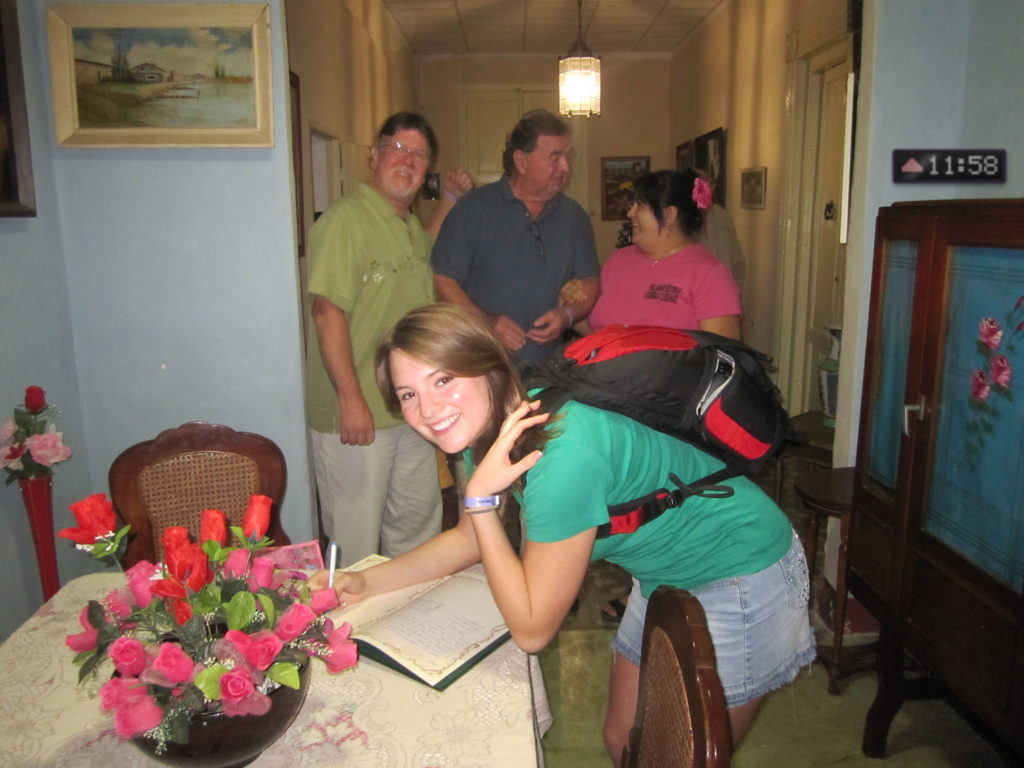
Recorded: h=11 m=58
